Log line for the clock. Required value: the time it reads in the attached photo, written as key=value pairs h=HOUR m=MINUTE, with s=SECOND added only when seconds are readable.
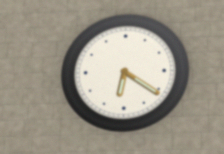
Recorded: h=6 m=21
